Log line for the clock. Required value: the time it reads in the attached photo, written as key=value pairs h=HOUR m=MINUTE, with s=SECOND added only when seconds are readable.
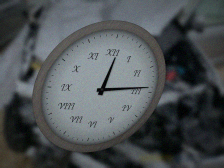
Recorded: h=12 m=14
